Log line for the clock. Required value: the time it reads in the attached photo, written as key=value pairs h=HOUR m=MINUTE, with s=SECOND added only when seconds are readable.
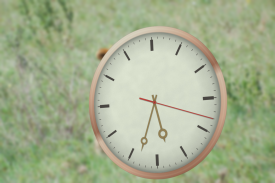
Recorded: h=5 m=33 s=18
